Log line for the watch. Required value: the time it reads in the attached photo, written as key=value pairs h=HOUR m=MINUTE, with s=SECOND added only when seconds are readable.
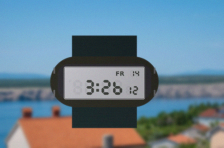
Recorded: h=3 m=26 s=12
